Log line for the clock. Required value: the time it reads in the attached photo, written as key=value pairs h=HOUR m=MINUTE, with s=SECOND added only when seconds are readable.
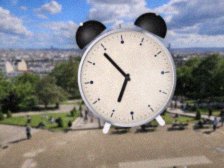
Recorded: h=6 m=54
